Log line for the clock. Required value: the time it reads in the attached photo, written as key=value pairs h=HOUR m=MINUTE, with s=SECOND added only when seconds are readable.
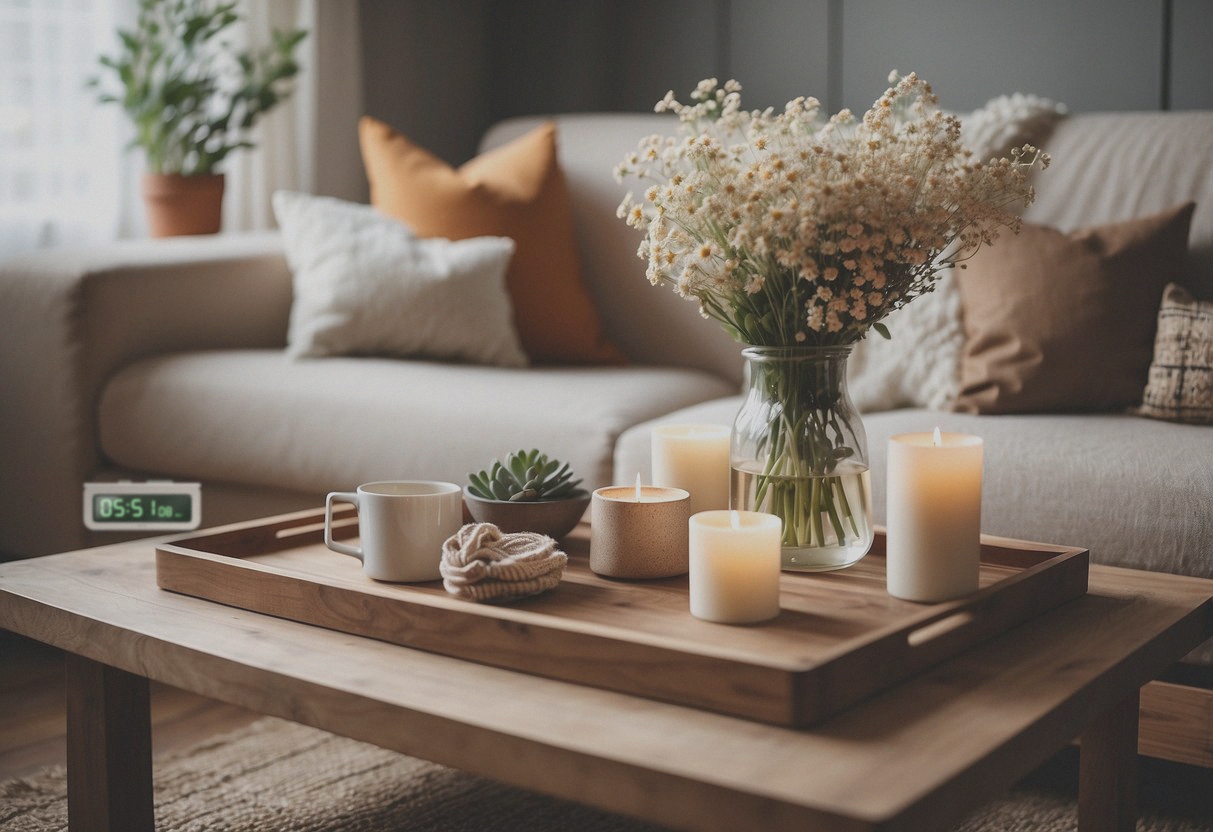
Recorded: h=5 m=51
